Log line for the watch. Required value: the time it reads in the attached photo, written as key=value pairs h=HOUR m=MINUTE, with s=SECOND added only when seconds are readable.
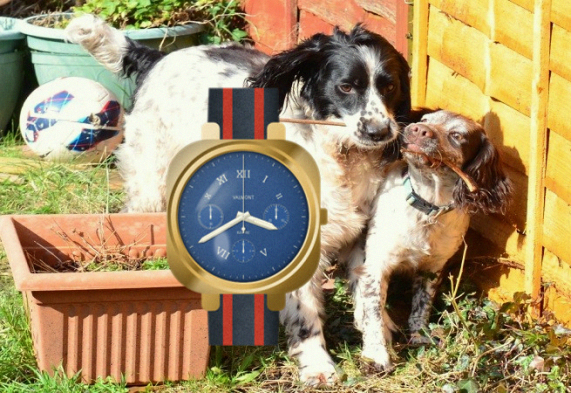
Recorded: h=3 m=40
